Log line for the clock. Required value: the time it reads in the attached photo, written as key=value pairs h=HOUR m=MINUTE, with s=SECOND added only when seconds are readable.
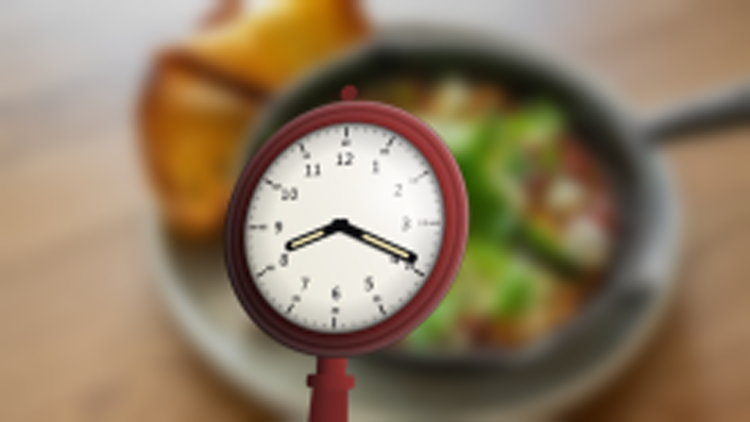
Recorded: h=8 m=19
